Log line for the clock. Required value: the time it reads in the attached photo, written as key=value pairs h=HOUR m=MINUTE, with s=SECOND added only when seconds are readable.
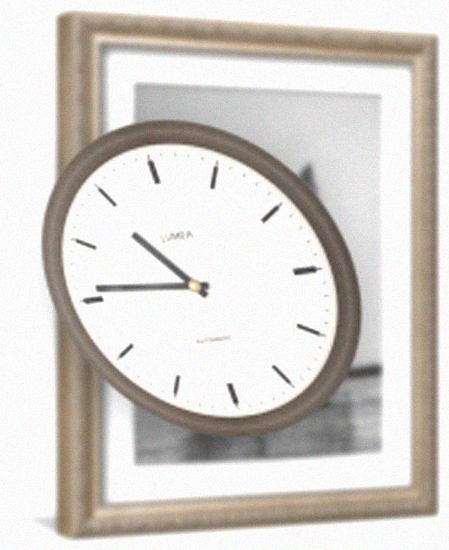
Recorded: h=10 m=46
